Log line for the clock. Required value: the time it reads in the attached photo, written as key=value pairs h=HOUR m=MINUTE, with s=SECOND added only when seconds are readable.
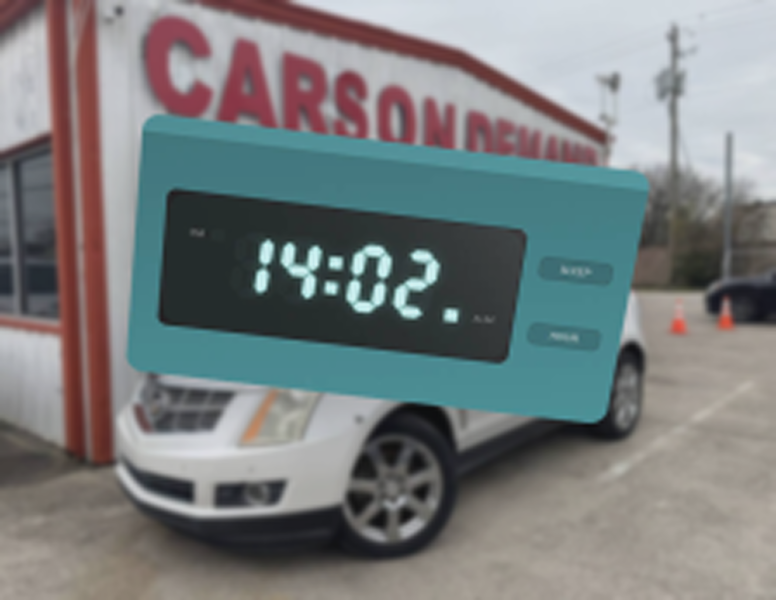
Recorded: h=14 m=2
